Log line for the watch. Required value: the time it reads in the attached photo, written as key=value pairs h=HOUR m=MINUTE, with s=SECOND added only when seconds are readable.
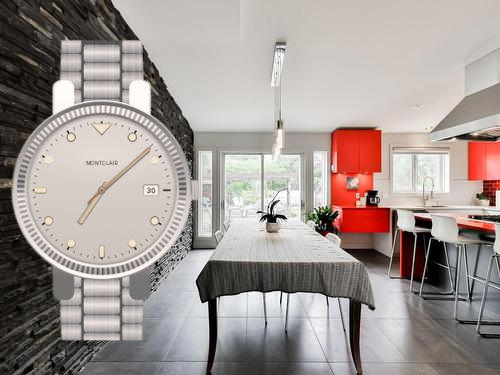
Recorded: h=7 m=8 s=8
